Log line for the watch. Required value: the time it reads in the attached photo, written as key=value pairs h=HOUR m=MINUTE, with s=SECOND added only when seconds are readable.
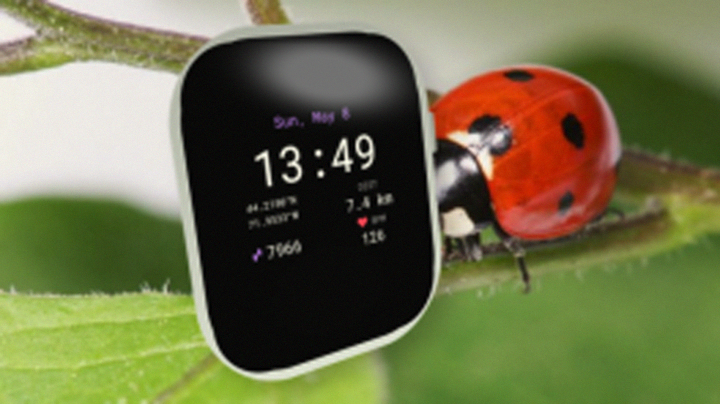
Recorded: h=13 m=49
